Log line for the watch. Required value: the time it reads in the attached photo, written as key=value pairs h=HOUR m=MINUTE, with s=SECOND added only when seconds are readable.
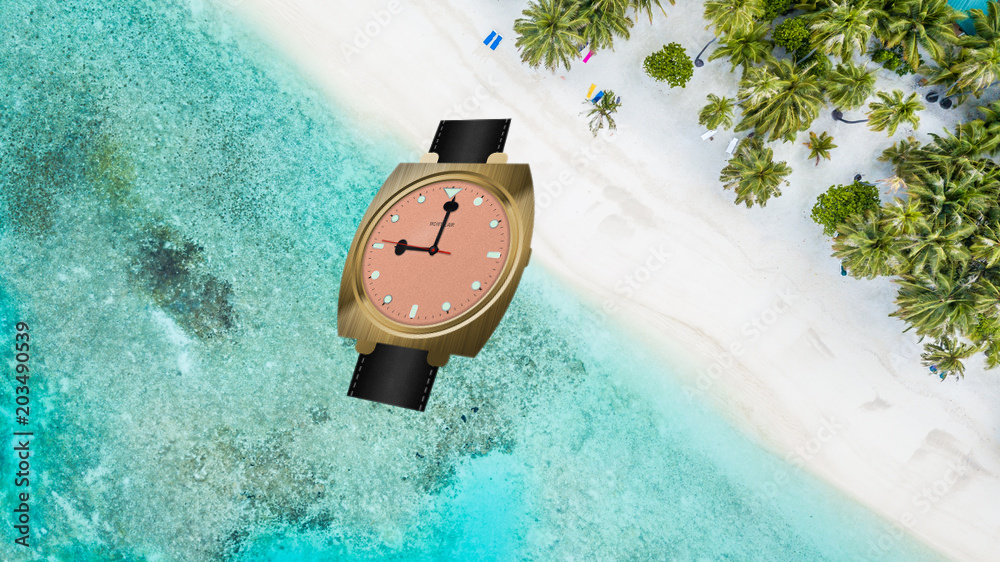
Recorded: h=9 m=0 s=46
